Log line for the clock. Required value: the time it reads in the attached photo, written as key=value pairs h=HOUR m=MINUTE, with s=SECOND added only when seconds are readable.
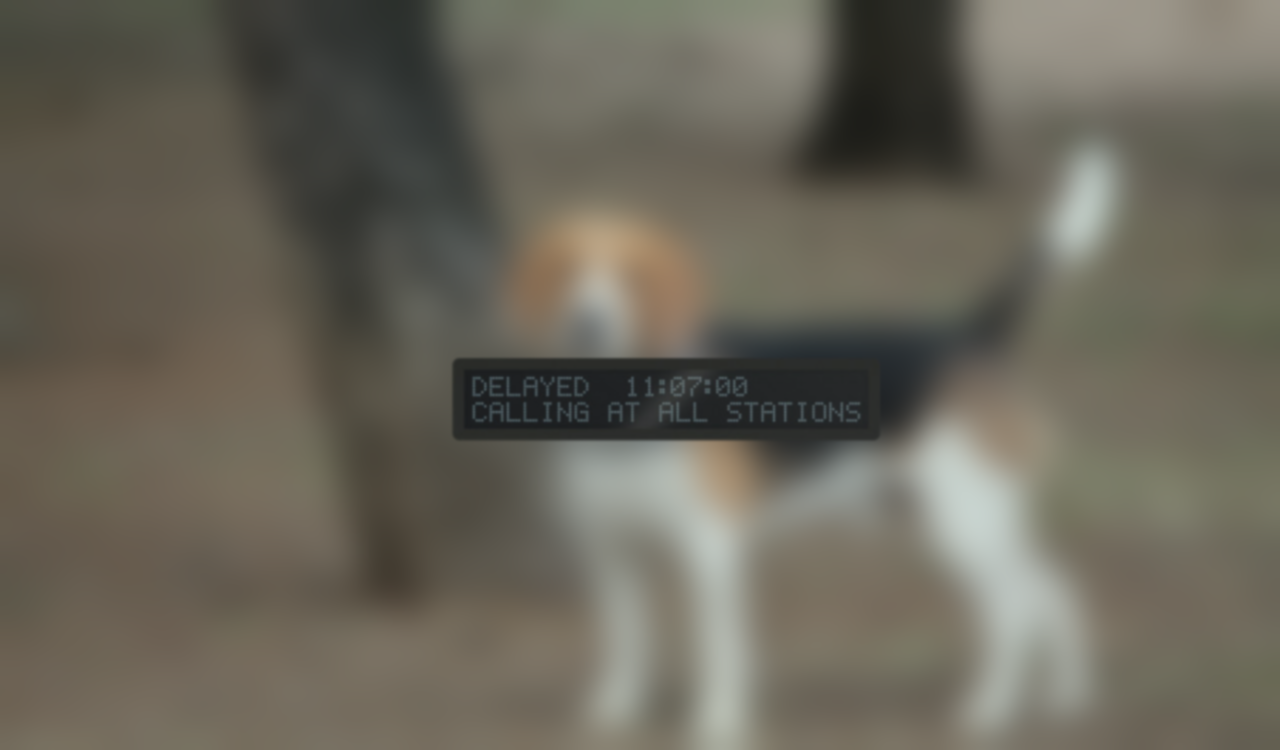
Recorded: h=11 m=7 s=0
